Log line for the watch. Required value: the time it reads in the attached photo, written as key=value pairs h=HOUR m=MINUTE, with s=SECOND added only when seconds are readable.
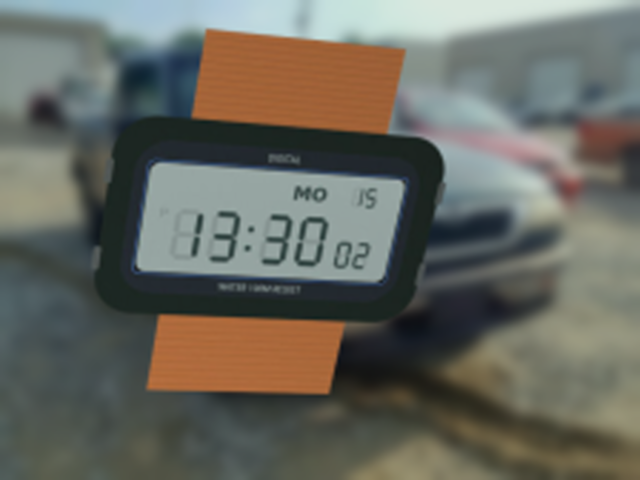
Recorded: h=13 m=30 s=2
